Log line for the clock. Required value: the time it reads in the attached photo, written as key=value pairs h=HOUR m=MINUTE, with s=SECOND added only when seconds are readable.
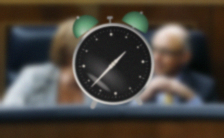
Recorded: h=1 m=38
